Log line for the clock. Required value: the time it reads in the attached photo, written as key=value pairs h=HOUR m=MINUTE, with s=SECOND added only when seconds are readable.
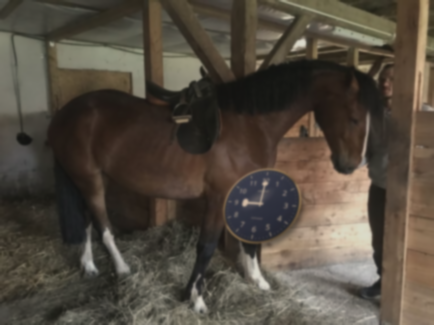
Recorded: h=9 m=0
